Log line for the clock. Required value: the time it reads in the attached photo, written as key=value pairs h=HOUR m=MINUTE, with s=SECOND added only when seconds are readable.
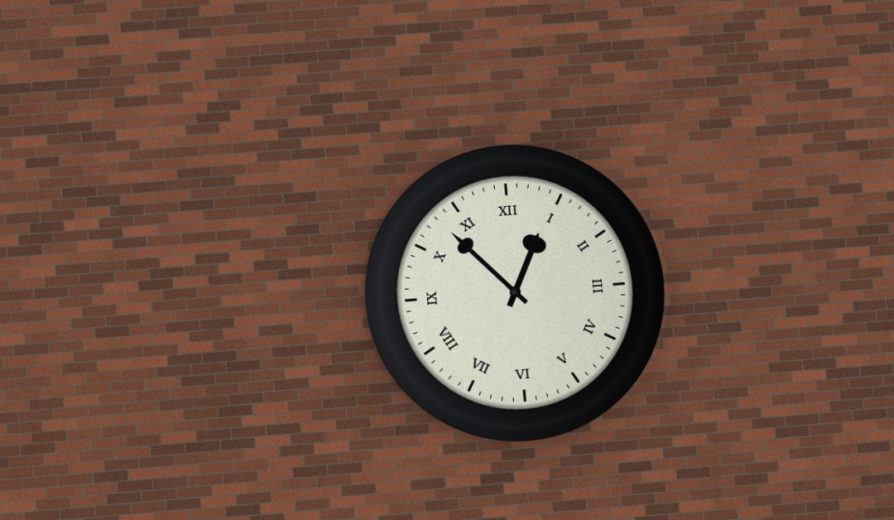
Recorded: h=12 m=53
